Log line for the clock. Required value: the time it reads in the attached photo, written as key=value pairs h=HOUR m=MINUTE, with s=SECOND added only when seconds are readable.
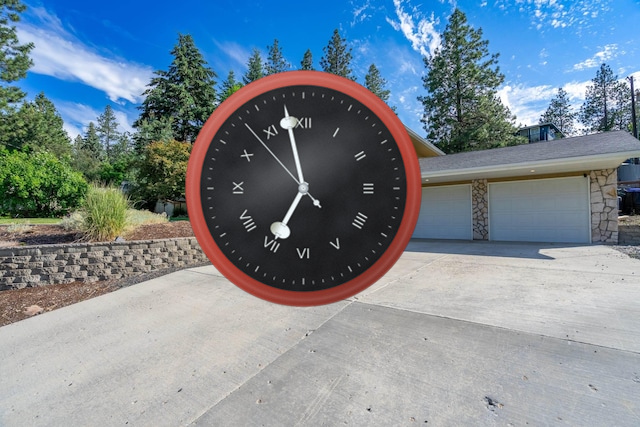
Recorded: h=6 m=57 s=53
